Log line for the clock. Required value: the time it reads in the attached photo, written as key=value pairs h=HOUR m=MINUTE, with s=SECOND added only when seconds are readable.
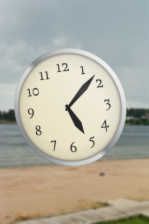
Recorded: h=5 m=8
